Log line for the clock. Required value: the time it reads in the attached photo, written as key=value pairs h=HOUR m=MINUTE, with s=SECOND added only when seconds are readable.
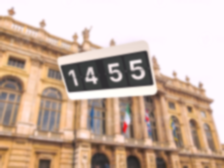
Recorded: h=14 m=55
